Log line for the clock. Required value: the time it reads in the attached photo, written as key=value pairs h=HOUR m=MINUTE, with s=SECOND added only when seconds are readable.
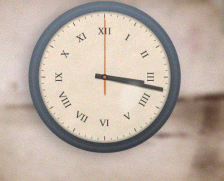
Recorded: h=3 m=17 s=0
